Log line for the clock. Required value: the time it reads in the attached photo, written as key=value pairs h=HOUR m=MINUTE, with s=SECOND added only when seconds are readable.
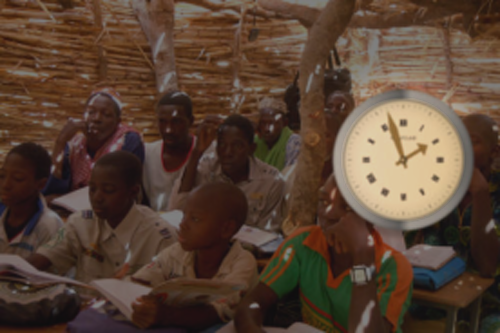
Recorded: h=1 m=57
